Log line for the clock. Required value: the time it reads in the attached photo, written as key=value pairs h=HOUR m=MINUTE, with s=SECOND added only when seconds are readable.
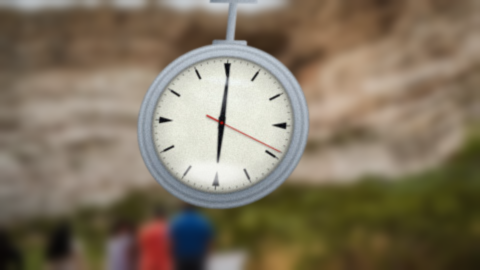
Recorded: h=6 m=0 s=19
